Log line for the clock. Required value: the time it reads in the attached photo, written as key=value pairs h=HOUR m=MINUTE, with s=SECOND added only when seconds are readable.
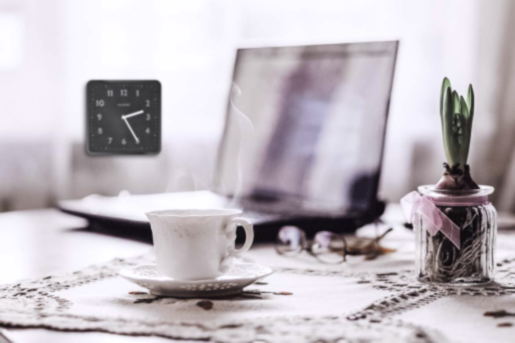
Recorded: h=2 m=25
